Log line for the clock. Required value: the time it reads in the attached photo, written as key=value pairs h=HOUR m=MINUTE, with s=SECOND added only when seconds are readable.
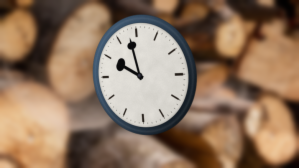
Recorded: h=9 m=58
